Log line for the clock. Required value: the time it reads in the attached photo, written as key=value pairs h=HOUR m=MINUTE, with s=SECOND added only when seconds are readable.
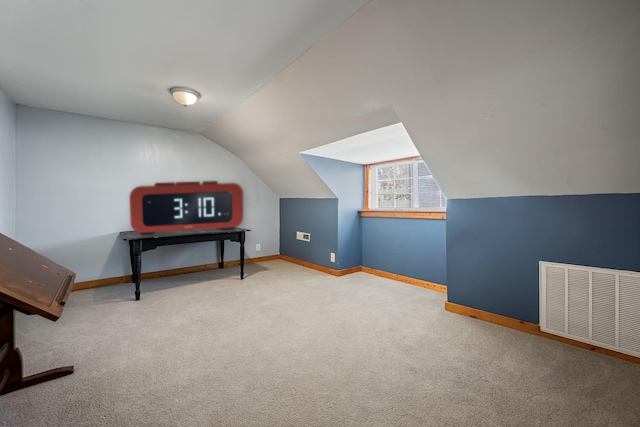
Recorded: h=3 m=10
